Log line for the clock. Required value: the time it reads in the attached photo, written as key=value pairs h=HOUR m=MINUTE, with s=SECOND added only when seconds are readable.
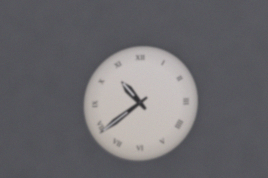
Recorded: h=10 m=39
